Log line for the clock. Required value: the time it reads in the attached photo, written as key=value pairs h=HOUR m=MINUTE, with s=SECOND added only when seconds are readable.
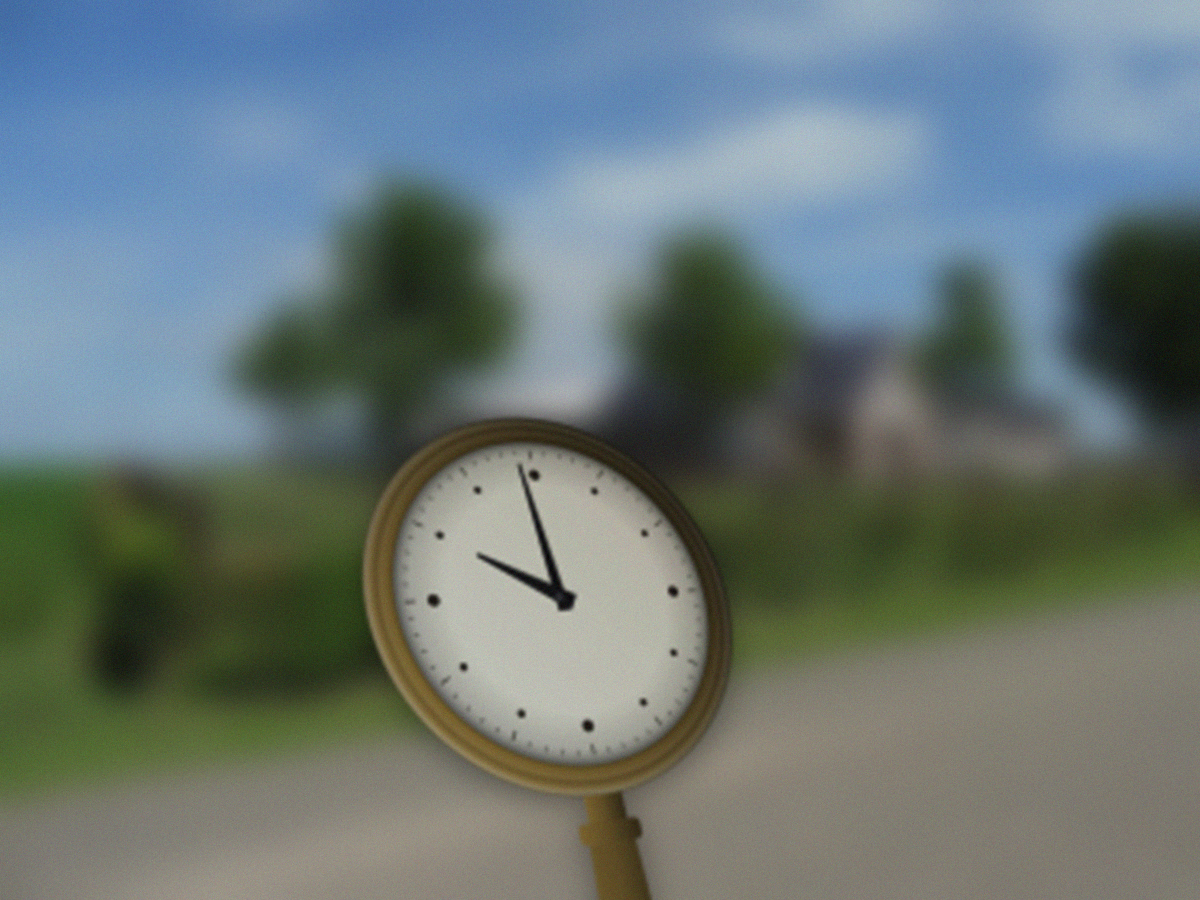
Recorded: h=9 m=59
